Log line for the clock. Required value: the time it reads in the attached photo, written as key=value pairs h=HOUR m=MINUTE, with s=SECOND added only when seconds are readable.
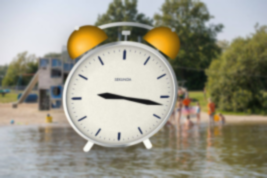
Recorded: h=9 m=17
